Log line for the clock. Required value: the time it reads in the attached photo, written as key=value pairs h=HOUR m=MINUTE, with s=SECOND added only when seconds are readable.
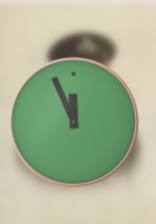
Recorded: h=11 m=56
